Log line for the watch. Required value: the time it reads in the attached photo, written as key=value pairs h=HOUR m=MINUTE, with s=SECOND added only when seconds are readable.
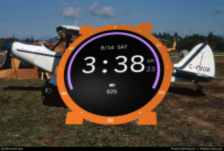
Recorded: h=3 m=38
